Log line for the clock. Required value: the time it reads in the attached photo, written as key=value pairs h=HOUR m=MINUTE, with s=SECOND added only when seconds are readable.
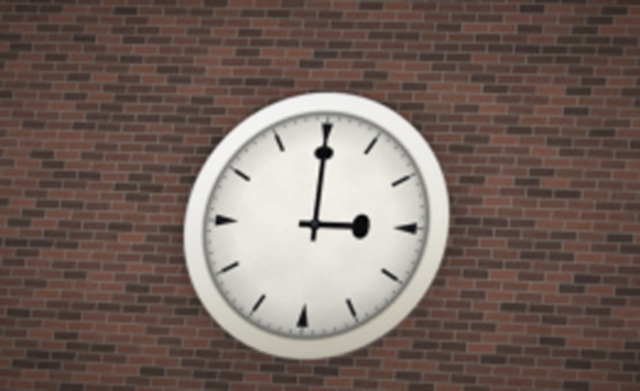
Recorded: h=3 m=0
